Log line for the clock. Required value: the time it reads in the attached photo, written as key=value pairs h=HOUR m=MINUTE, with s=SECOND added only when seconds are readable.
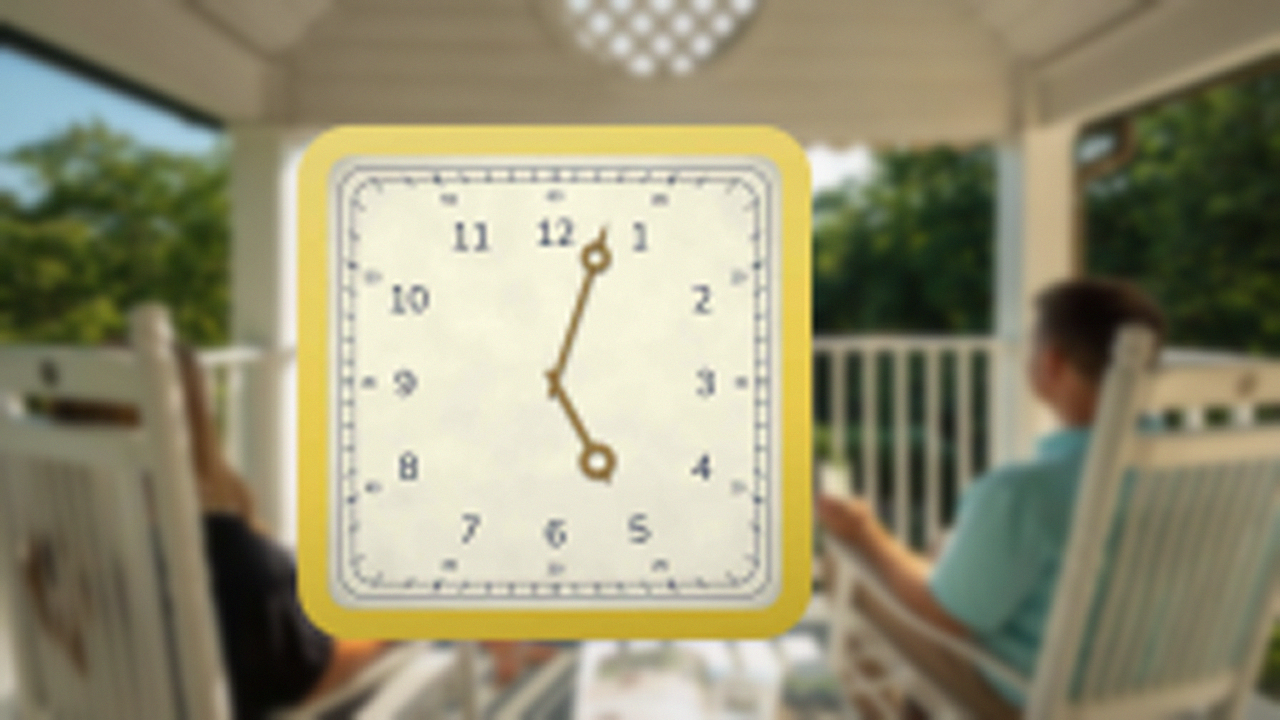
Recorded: h=5 m=3
